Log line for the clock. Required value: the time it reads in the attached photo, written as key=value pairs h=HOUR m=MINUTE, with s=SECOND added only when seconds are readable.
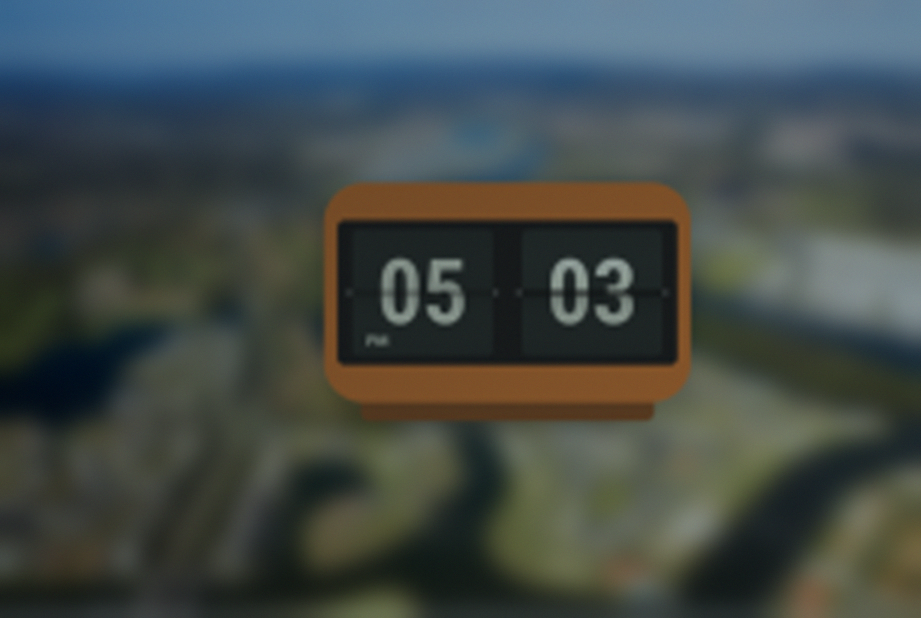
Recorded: h=5 m=3
